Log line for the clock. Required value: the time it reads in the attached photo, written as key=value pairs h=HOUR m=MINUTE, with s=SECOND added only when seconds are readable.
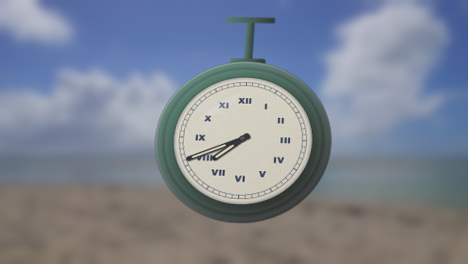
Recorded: h=7 m=41
